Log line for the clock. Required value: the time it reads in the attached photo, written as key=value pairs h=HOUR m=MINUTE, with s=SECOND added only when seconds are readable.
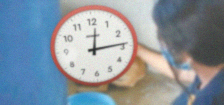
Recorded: h=12 m=14
